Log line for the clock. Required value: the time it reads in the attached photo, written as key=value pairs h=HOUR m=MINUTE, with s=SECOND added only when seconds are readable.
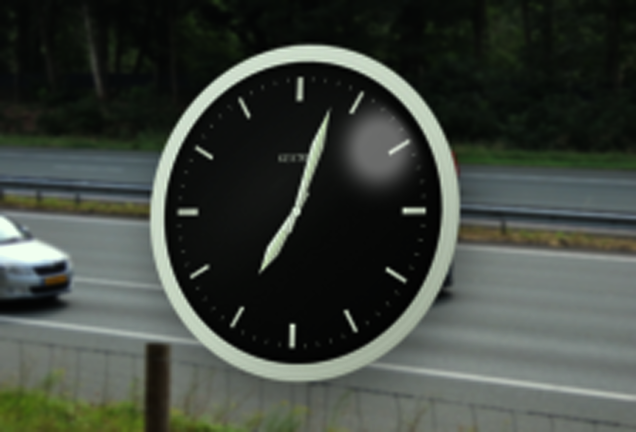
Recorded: h=7 m=3
